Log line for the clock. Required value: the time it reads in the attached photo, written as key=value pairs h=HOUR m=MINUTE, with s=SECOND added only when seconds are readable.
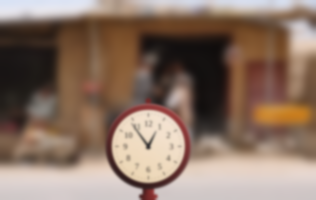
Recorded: h=12 m=54
